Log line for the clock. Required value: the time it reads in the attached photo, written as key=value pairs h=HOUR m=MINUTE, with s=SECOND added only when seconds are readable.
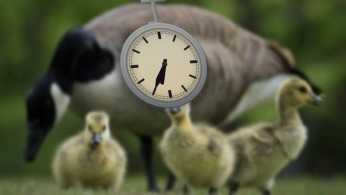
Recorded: h=6 m=35
